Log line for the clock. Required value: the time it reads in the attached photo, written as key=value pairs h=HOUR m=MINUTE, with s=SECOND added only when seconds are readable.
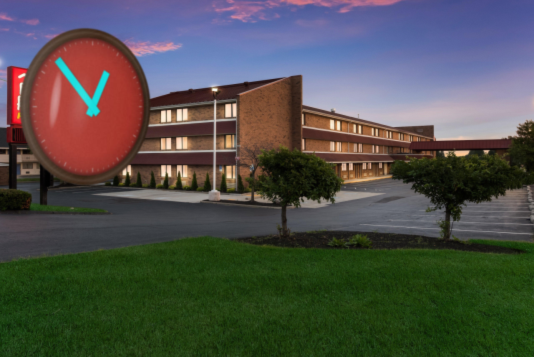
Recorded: h=12 m=53
